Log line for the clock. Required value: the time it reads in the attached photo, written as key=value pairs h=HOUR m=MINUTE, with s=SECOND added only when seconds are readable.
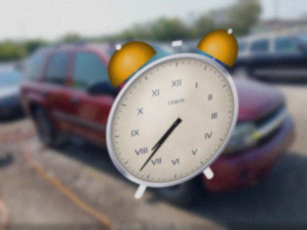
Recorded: h=7 m=37
